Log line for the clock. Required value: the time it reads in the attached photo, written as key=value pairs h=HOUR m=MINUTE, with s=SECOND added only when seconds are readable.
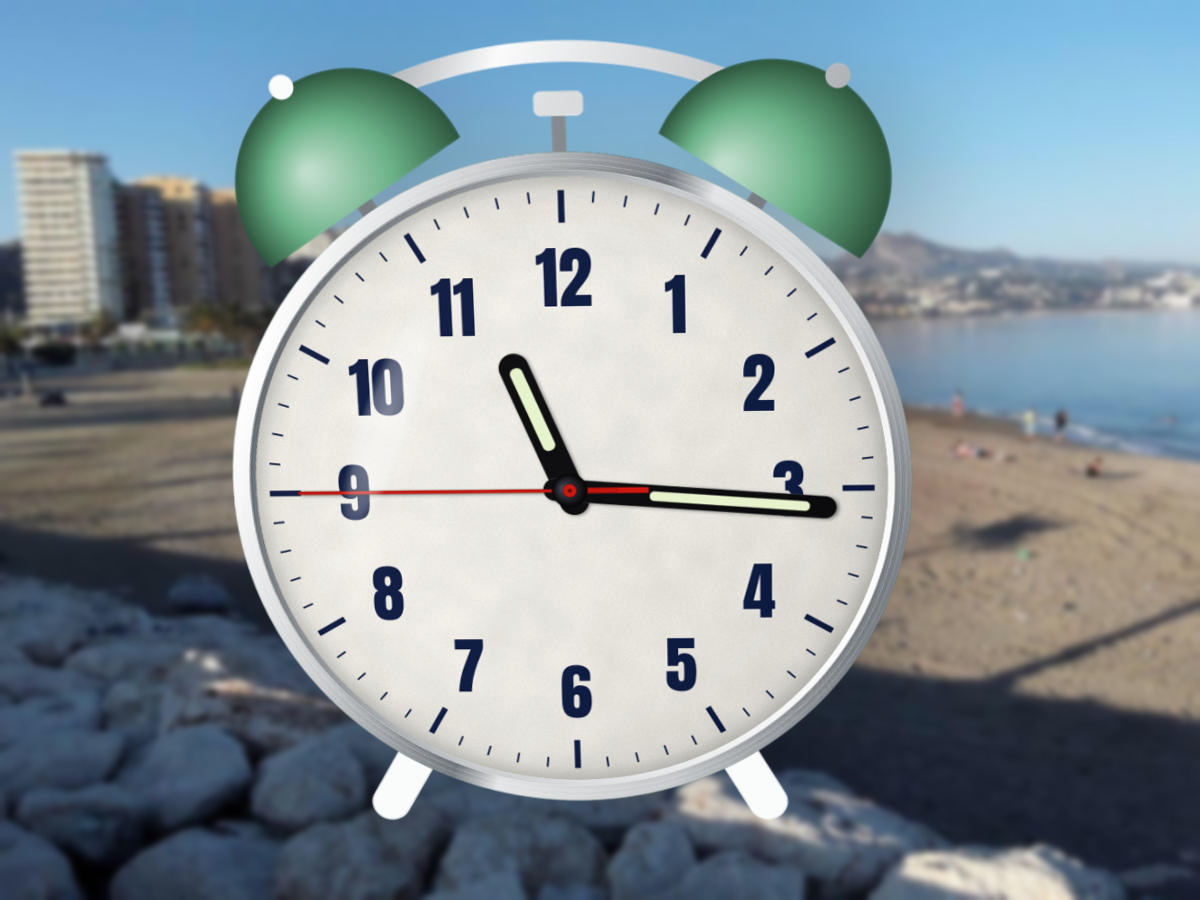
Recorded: h=11 m=15 s=45
